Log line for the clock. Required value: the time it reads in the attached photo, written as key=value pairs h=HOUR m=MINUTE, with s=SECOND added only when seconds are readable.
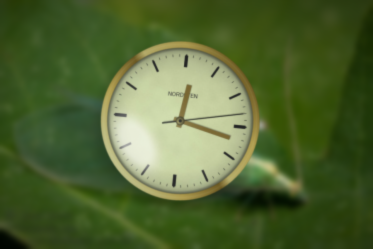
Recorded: h=12 m=17 s=13
